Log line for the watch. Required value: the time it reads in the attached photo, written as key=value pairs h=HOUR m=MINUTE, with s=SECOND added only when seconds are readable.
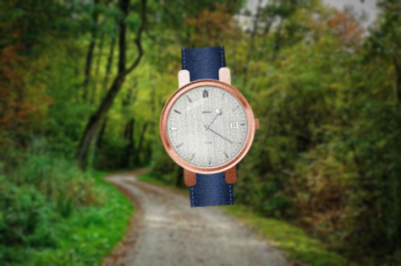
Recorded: h=1 m=21
